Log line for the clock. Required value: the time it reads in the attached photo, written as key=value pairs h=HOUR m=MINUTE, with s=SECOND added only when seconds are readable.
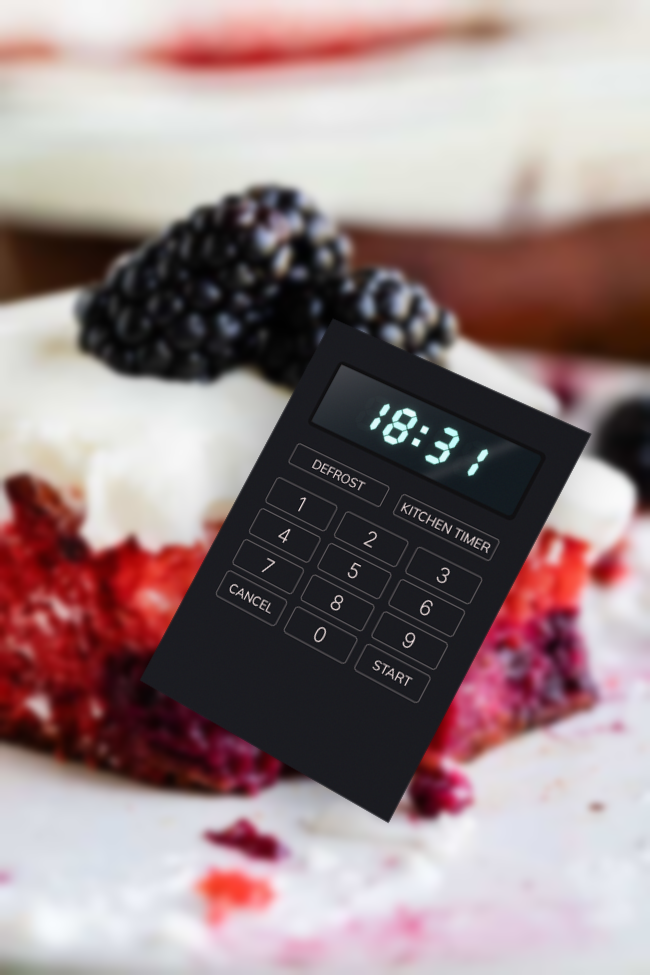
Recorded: h=18 m=31
